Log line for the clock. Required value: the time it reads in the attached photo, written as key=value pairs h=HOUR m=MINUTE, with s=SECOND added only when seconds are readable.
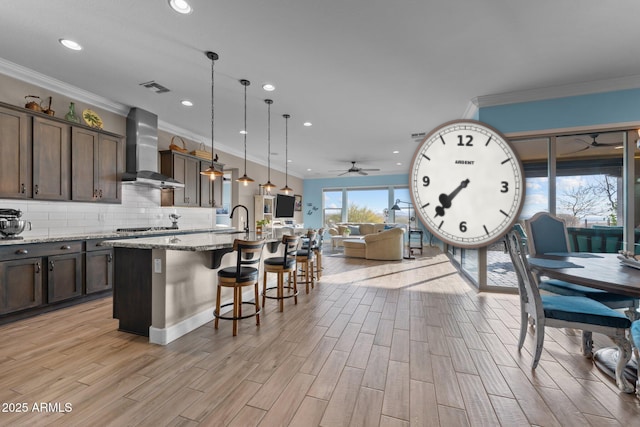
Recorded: h=7 m=37
